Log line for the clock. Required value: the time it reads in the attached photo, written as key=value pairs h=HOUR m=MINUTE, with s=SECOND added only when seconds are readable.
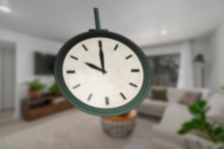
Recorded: h=10 m=0
